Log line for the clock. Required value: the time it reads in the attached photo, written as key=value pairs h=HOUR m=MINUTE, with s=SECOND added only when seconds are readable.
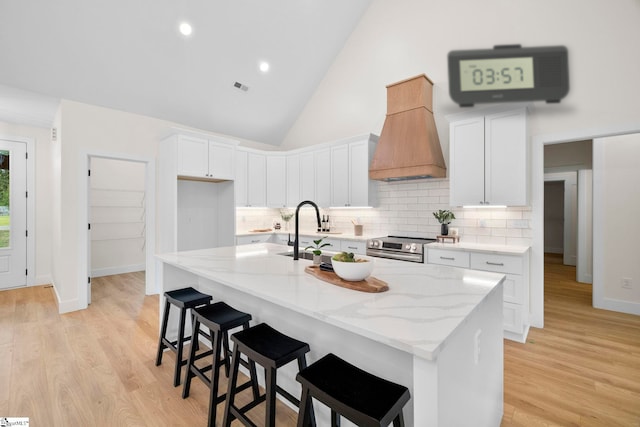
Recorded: h=3 m=57
